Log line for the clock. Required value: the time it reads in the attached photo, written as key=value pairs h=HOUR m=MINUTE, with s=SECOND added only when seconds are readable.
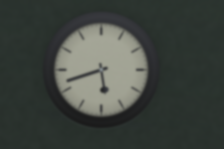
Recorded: h=5 m=42
